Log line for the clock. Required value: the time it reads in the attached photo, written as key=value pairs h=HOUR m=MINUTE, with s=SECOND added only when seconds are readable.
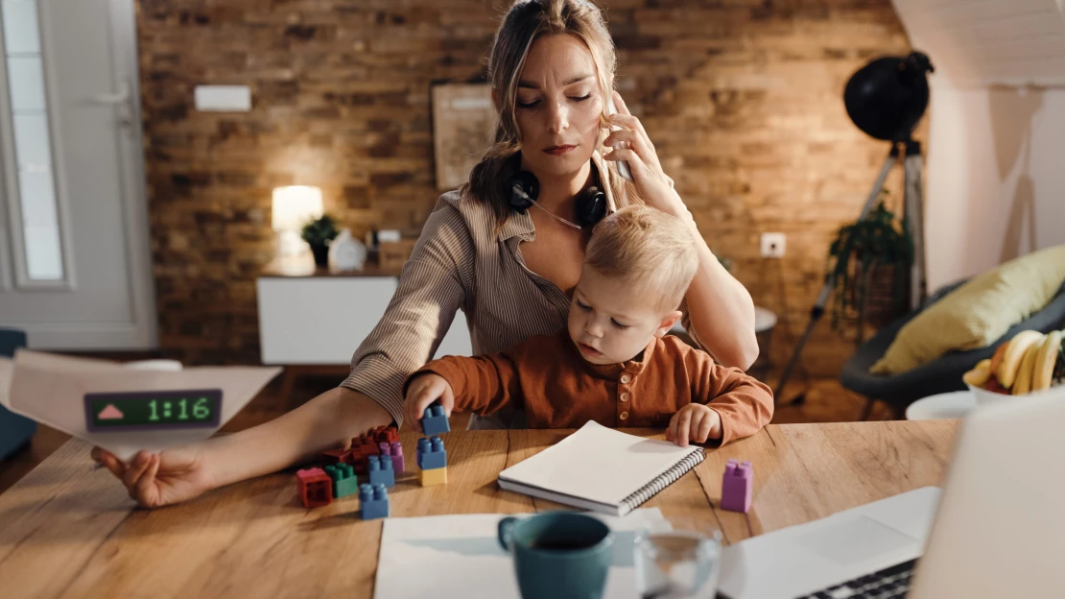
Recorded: h=1 m=16
